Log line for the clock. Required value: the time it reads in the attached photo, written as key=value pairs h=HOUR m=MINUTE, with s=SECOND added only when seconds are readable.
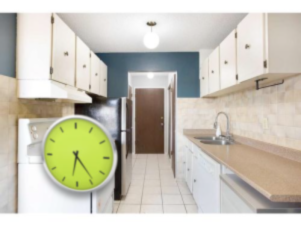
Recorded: h=6 m=24
